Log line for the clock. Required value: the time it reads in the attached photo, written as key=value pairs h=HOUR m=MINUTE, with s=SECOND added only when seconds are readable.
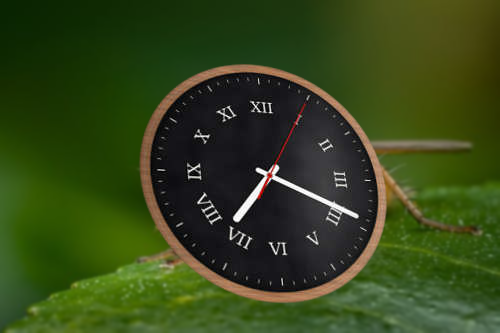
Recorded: h=7 m=19 s=5
